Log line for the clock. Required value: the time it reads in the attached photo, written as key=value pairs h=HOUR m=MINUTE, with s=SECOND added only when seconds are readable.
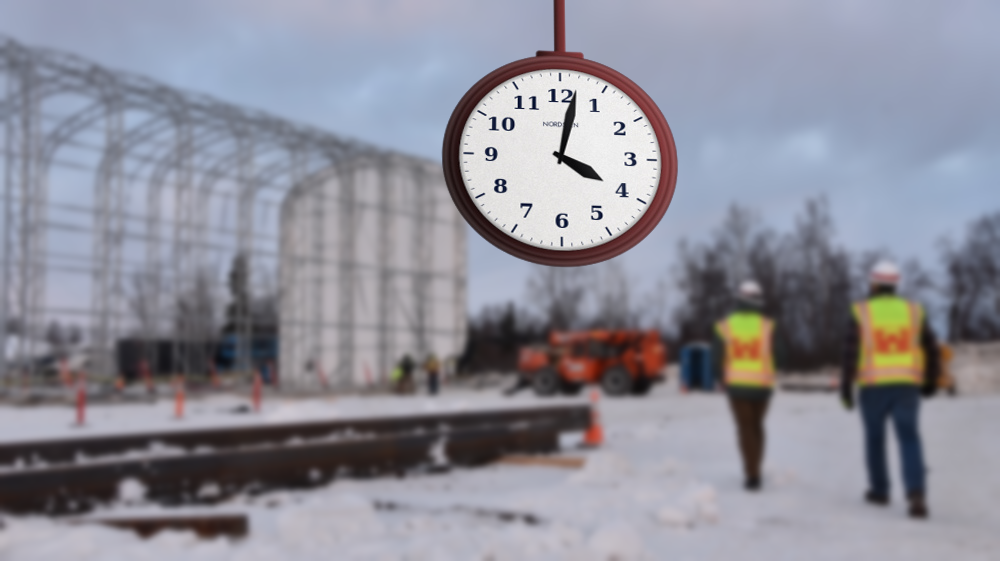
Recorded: h=4 m=2
